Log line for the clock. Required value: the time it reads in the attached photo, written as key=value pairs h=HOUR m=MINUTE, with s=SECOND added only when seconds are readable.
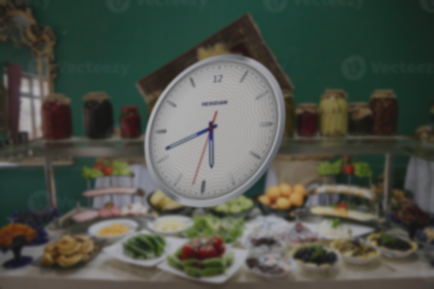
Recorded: h=5 m=41 s=32
